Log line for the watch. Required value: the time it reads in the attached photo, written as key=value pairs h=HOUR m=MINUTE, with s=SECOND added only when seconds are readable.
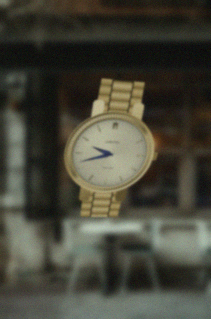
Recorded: h=9 m=42
